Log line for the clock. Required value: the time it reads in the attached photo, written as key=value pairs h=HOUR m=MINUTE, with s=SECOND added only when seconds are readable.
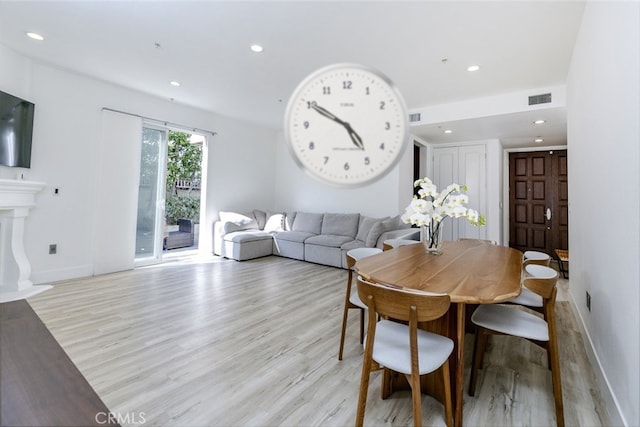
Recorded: h=4 m=50
